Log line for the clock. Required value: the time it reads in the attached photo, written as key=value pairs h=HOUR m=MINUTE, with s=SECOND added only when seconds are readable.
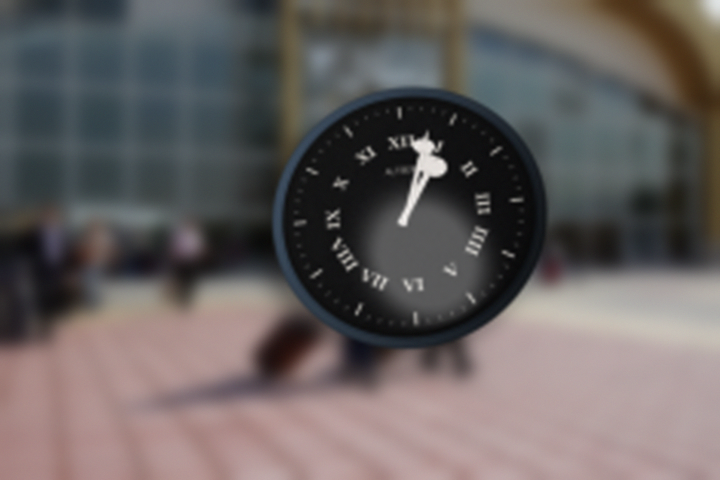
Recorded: h=1 m=3
